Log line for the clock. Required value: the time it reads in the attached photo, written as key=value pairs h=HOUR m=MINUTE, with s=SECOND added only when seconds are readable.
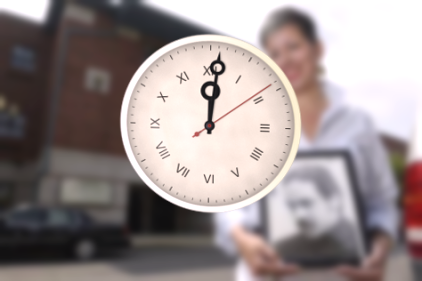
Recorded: h=12 m=1 s=9
